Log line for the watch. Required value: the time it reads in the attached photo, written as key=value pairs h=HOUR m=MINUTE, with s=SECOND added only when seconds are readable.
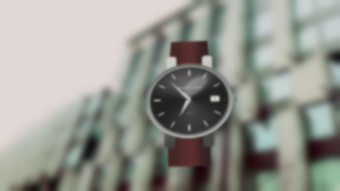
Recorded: h=6 m=53
